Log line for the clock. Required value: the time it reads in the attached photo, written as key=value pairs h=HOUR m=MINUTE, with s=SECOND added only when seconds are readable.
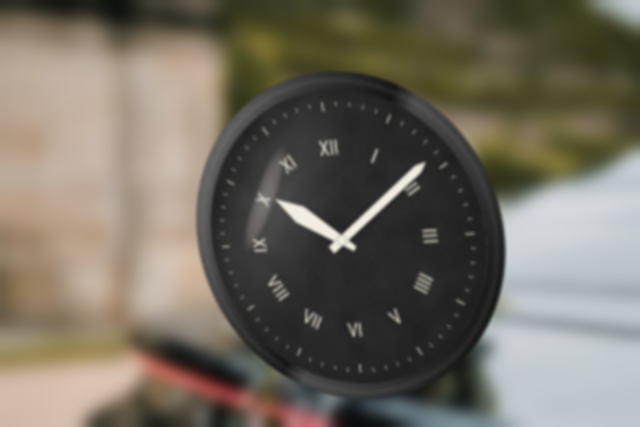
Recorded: h=10 m=9
